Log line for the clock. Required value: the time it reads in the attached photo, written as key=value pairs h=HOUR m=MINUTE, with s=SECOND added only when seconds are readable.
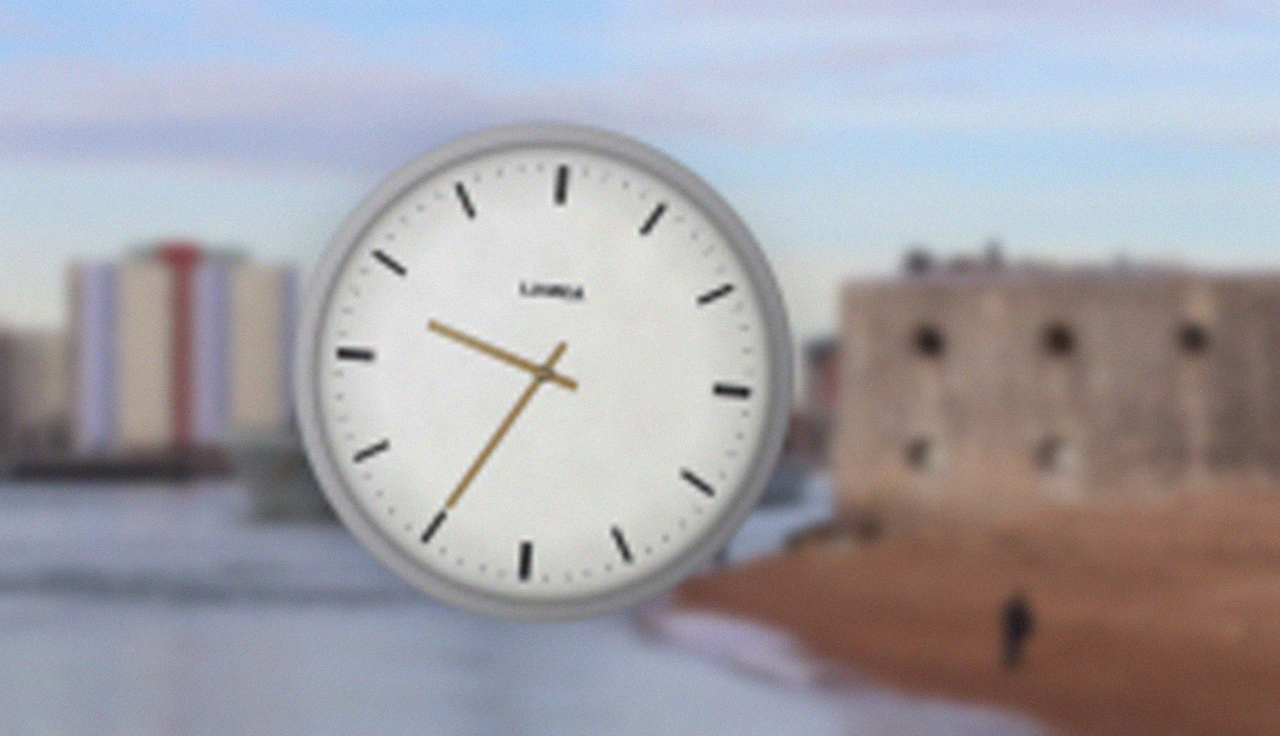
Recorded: h=9 m=35
